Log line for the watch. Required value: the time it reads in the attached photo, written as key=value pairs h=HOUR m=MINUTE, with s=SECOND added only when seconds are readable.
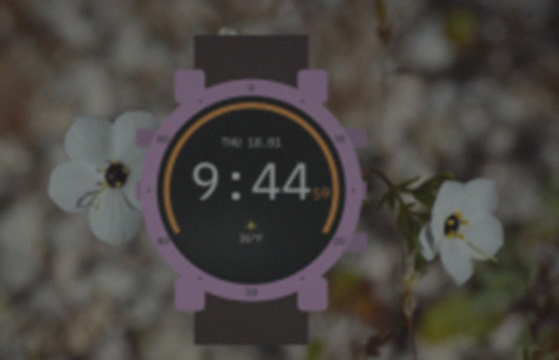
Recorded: h=9 m=44
